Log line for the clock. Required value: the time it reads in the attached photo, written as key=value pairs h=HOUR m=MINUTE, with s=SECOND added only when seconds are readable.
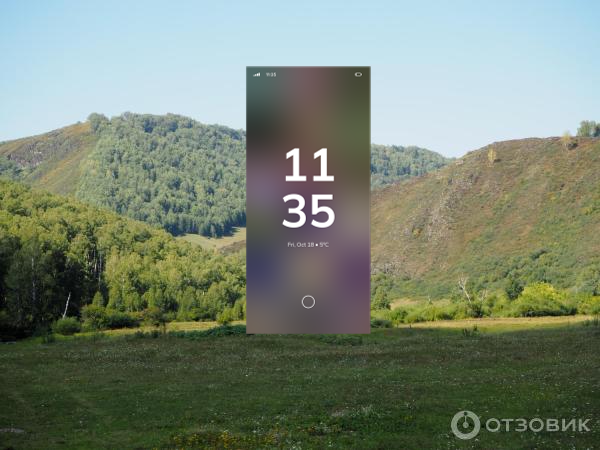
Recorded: h=11 m=35
